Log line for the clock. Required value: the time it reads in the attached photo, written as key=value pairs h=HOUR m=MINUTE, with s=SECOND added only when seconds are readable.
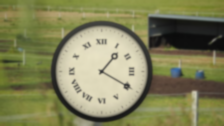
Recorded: h=1 m=20
